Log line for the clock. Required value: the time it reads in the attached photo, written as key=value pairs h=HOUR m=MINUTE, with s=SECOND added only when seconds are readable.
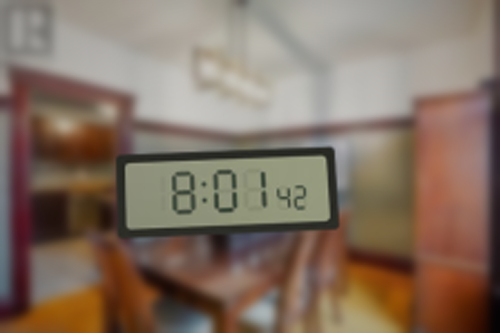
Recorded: h=8 m=1 s=42
